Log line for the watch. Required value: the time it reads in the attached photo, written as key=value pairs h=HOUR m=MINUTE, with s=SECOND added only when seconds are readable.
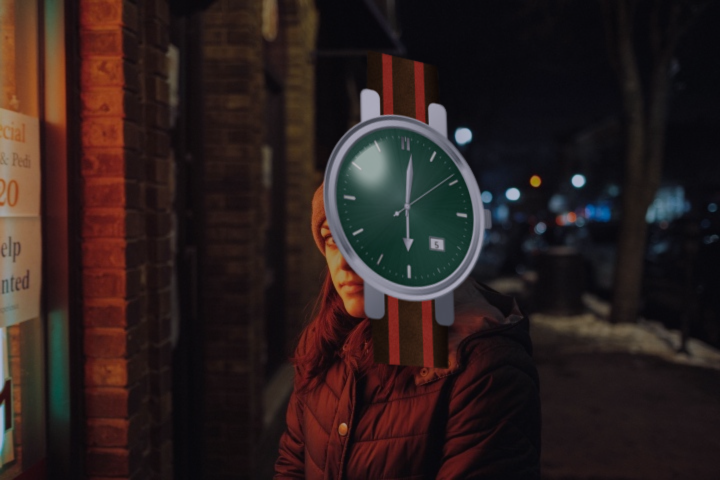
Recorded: h=6 m=1 s=9
